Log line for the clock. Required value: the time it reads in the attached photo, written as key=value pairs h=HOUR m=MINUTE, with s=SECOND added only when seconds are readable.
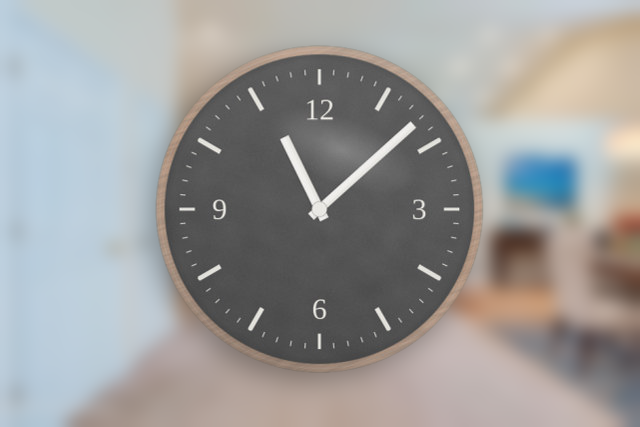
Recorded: h=11 m=8
